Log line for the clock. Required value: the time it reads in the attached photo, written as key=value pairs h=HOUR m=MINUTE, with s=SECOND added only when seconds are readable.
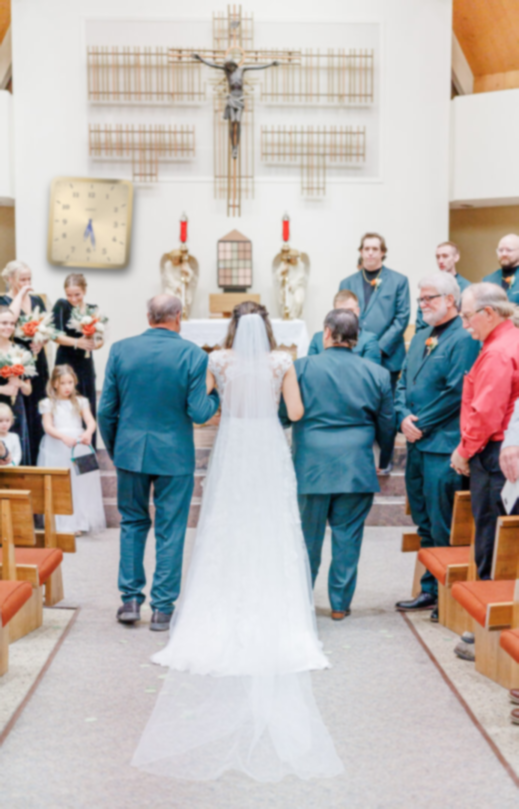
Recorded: h=6 m=28
